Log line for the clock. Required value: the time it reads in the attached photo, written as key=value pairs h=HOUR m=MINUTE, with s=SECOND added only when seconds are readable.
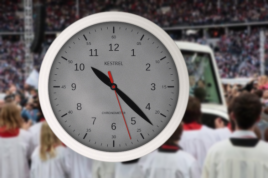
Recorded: h=10 m=22 s=27
